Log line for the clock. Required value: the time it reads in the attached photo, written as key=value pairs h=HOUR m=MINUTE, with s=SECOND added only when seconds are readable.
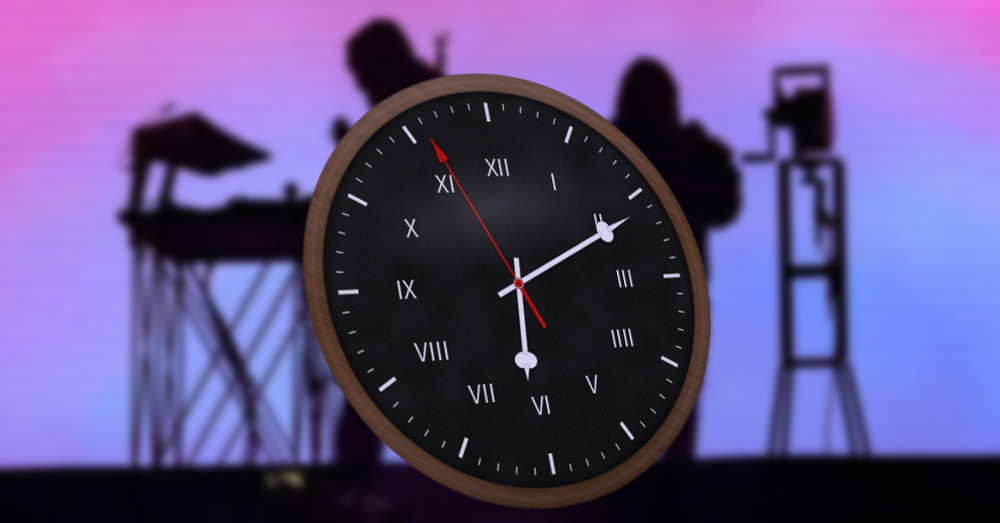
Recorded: h=6 m=10 s=56
